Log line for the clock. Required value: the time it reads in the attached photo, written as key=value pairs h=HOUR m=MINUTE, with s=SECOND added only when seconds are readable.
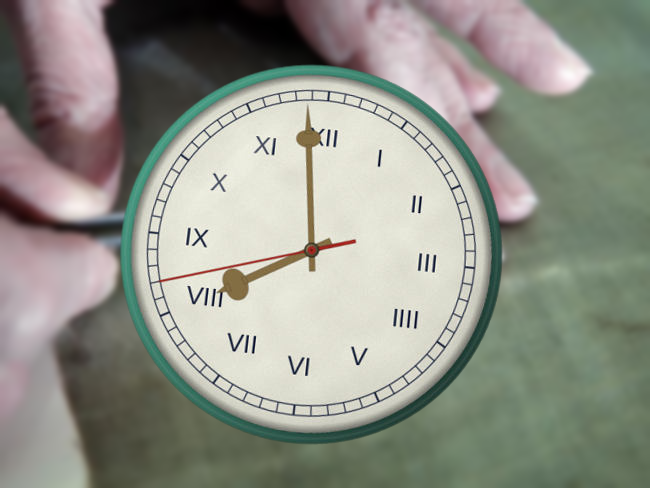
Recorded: h=7 m=58 s=42
